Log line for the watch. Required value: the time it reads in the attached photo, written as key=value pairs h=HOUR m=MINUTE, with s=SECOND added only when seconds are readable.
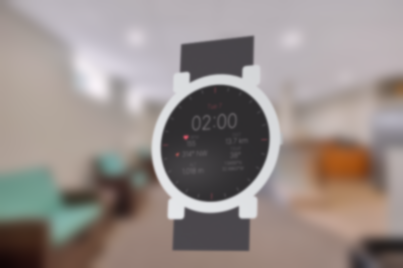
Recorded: h=2 m=0
